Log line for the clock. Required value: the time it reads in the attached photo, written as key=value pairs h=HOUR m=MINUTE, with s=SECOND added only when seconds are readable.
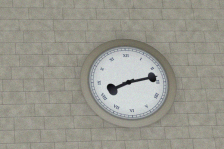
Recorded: h=8 m=13
